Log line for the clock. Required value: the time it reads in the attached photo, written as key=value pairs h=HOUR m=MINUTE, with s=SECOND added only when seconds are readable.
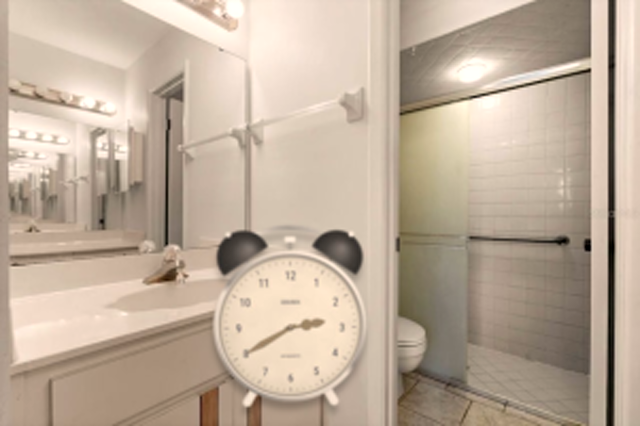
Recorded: h=2 m=40
